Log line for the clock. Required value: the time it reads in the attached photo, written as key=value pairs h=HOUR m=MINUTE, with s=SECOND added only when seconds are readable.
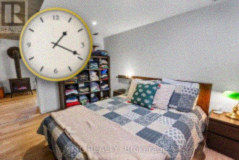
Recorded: h=1 m=19
